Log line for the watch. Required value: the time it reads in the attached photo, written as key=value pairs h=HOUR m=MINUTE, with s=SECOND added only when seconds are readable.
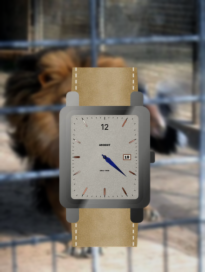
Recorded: h=4 m=22
